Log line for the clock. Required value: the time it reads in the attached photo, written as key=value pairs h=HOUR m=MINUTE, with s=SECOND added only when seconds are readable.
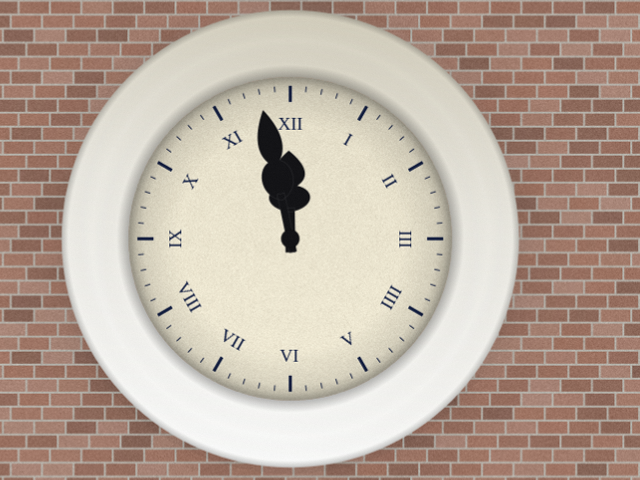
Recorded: h=11 m=58
